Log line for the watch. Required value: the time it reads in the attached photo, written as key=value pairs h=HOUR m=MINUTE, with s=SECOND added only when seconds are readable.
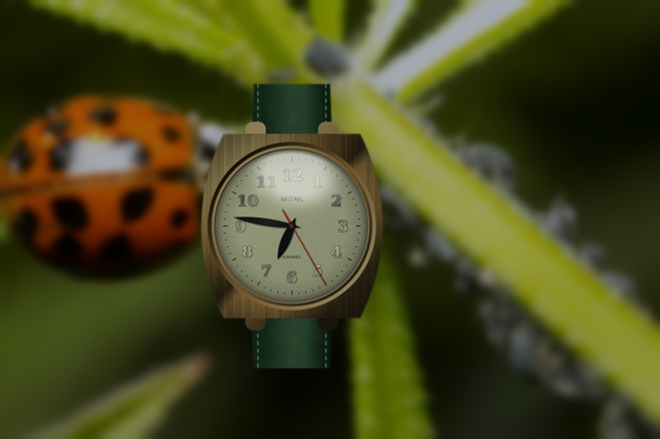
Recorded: h=6 m=46 s=25
